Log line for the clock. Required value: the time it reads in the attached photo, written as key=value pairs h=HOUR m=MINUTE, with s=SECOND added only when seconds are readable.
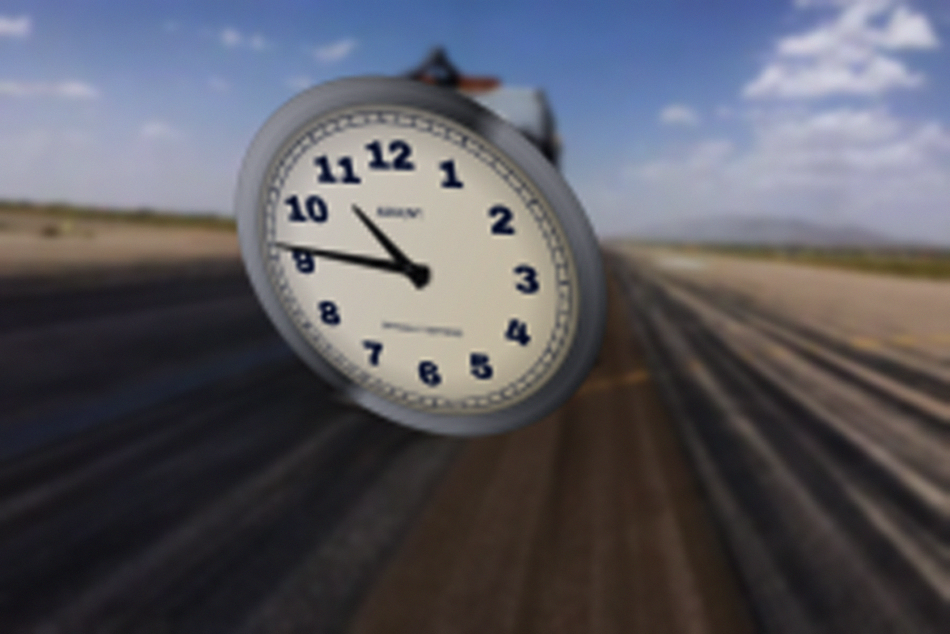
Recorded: h=10 m=46
